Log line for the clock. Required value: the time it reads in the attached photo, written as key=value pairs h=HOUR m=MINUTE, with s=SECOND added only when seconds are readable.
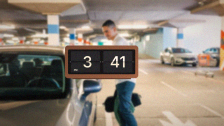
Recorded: h=3 m=41
